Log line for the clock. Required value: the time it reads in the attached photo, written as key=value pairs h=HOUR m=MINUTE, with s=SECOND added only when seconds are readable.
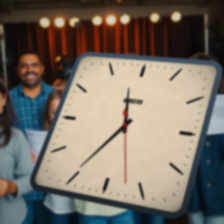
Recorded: h=11 m=35 s=27
